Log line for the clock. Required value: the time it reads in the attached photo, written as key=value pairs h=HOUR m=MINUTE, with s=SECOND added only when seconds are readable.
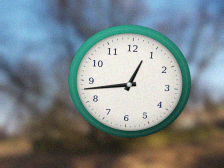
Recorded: h=12 m=43
